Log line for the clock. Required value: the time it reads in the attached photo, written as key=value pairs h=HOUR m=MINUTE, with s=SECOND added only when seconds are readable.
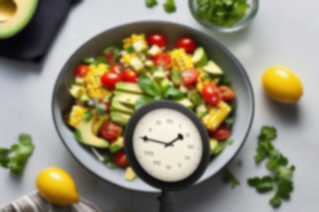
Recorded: h=1 m=46
